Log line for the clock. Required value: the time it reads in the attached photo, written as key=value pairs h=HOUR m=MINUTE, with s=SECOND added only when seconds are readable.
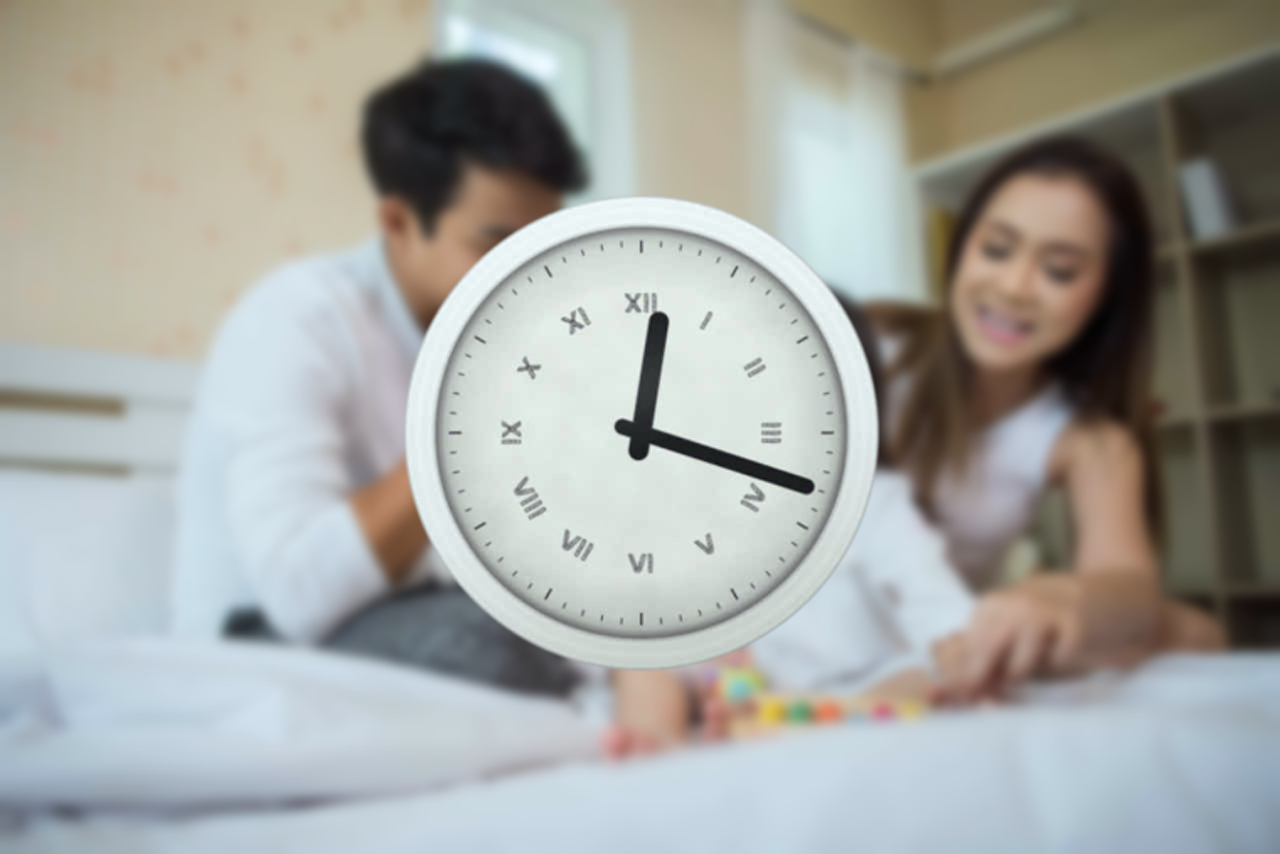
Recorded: h=12 m=18
